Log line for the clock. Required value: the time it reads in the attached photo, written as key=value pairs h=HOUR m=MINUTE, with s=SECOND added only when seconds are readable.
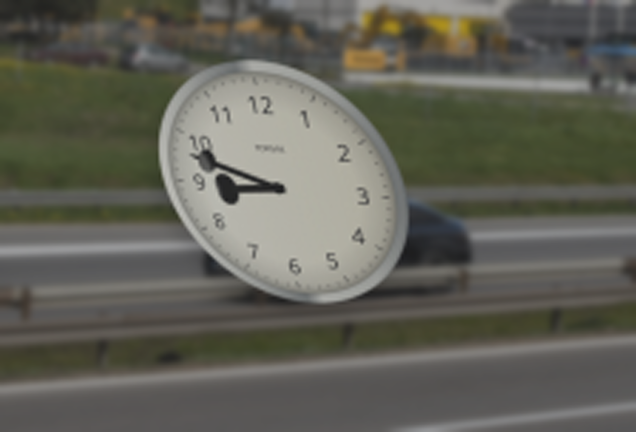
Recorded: h=8 m=48
